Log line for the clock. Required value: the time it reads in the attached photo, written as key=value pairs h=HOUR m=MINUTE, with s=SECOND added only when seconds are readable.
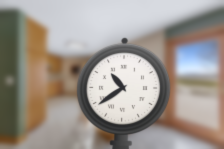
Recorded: h=10 m=39
